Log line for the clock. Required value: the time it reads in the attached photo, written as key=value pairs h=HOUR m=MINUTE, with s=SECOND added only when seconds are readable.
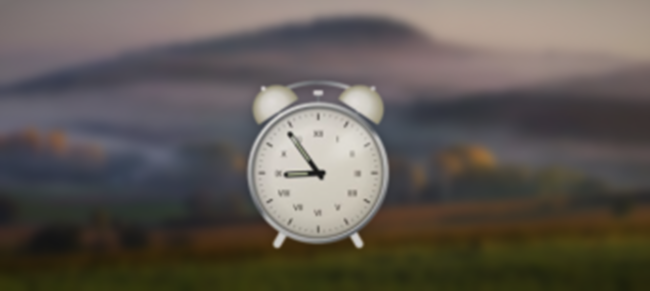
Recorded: h=8 m=54
